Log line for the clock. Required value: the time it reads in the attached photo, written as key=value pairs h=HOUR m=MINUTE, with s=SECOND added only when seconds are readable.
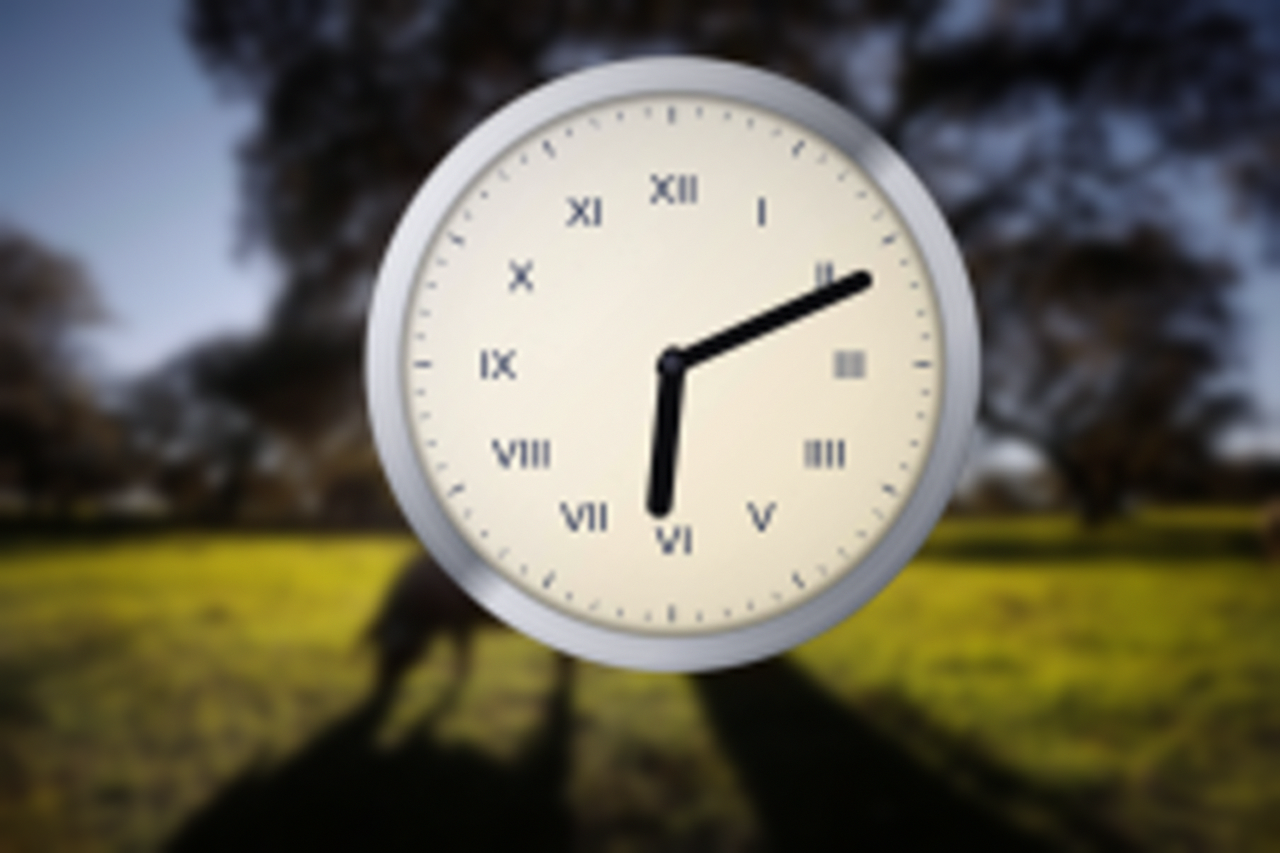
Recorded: h=6 m=11
